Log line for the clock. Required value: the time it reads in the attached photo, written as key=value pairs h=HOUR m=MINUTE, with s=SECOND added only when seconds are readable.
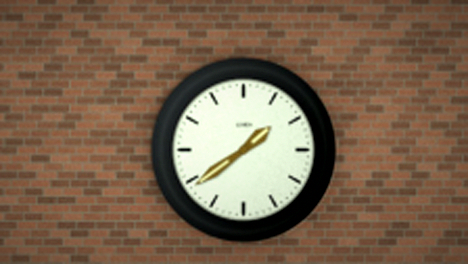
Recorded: h=1 m=39
